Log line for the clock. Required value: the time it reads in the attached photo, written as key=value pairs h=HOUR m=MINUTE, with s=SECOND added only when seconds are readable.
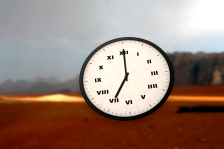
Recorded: h=7 m=0
